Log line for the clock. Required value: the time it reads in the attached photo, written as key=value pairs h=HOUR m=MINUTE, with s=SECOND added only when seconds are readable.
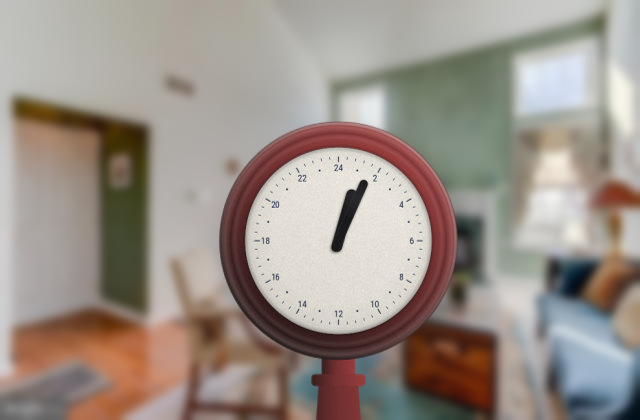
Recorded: h=1 m=4
